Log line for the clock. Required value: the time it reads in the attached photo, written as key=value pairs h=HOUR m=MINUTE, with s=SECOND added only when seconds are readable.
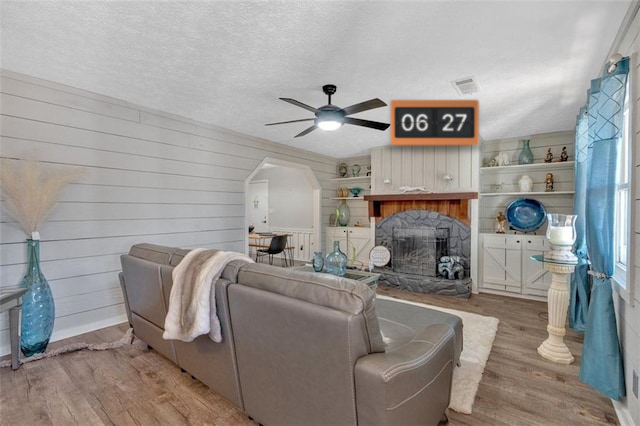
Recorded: h=6 m=27
